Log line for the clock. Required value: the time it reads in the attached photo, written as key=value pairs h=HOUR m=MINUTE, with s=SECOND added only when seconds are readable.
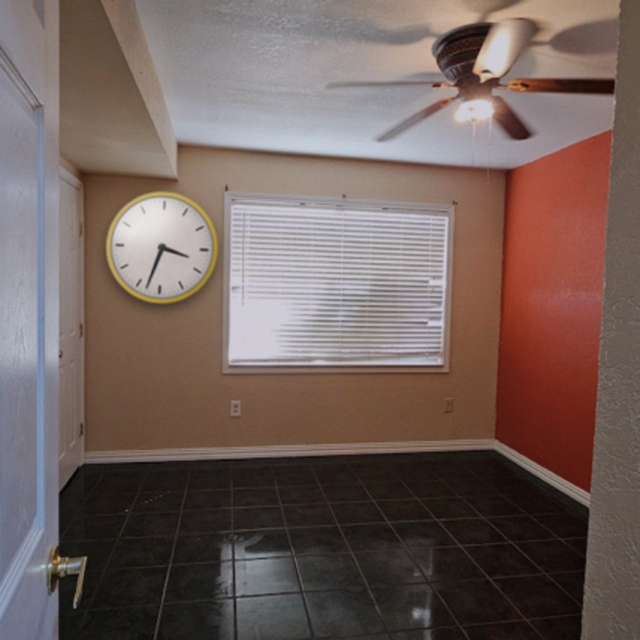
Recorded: h=3 m=33
